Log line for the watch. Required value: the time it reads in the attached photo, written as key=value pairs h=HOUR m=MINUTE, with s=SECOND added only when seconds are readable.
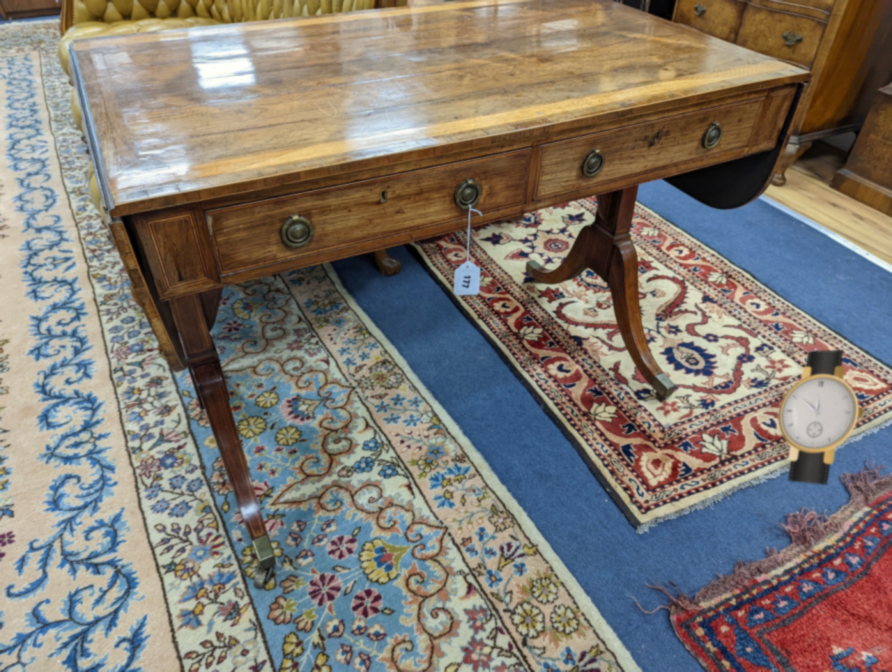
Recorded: h=11 m=51
